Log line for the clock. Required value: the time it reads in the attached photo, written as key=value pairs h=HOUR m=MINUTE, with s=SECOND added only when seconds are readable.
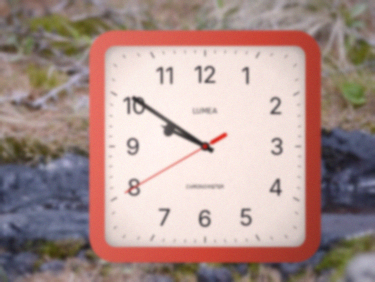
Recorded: h=9 m=50 s=40
